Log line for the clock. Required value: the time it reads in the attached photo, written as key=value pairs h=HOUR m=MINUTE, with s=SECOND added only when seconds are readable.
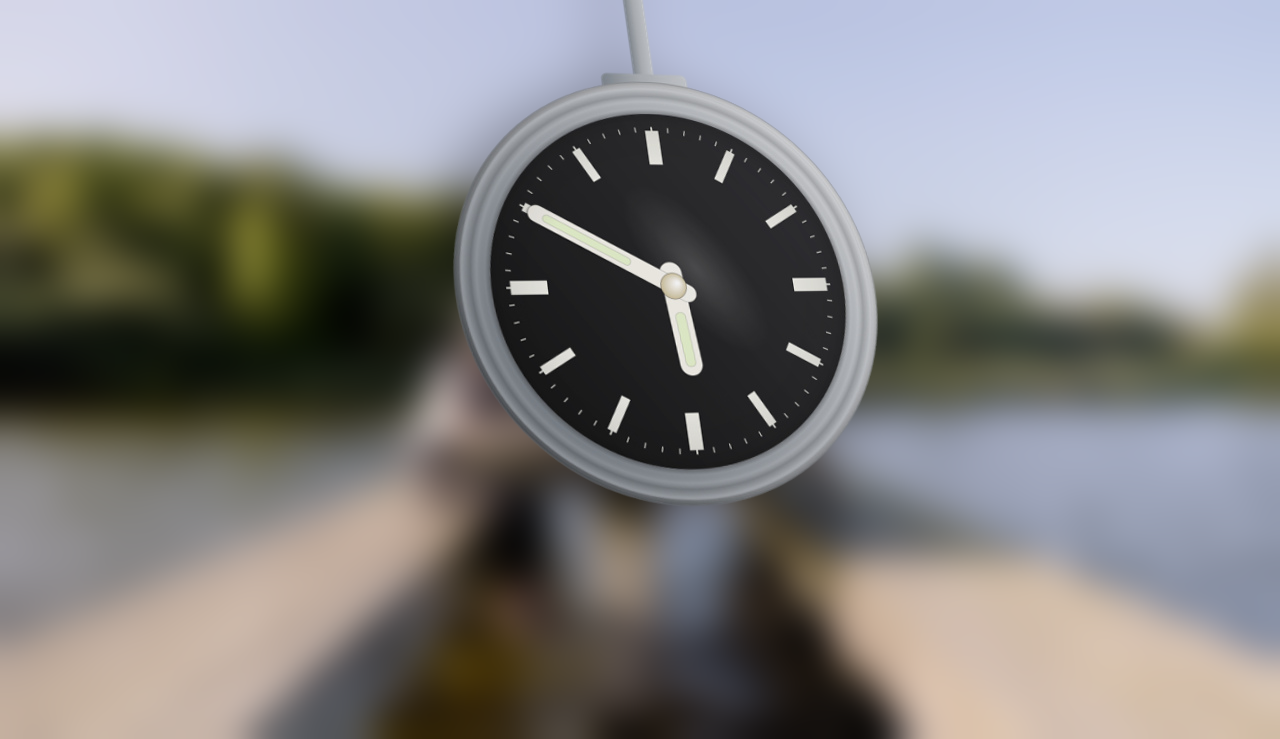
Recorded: h=5 m=50
